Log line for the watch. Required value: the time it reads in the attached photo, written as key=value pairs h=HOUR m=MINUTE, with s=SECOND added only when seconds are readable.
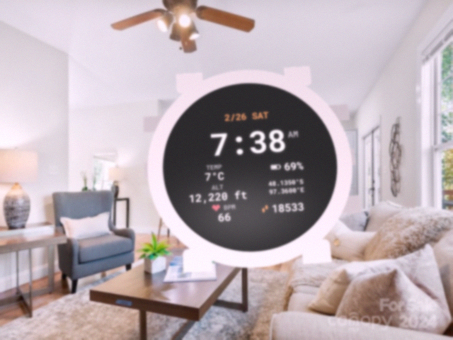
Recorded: h=7 m=38
